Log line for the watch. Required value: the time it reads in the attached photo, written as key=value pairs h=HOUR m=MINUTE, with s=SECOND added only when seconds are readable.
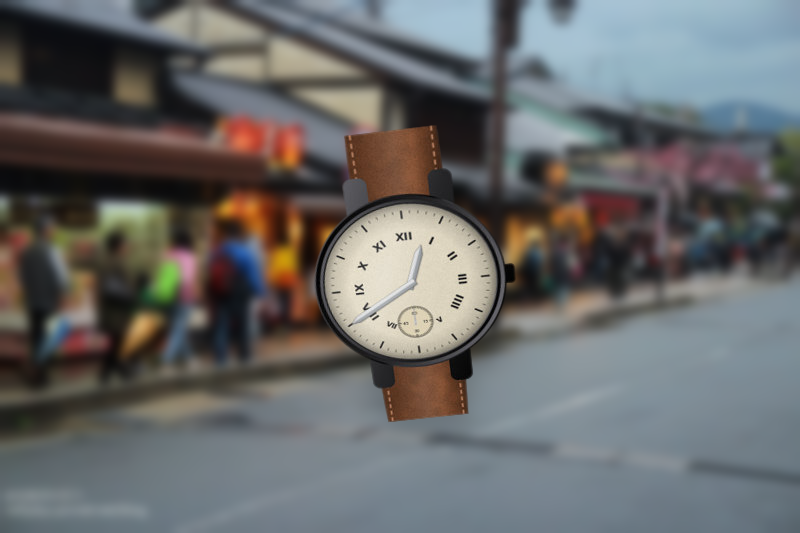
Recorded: h=12 m=40
